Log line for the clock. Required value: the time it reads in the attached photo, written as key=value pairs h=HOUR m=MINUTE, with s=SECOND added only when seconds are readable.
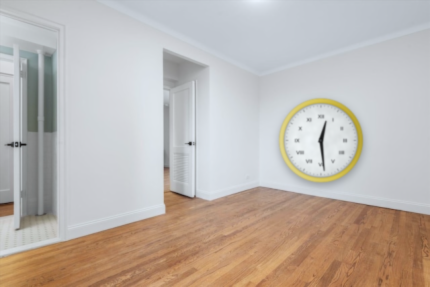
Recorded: h=12 m=29
